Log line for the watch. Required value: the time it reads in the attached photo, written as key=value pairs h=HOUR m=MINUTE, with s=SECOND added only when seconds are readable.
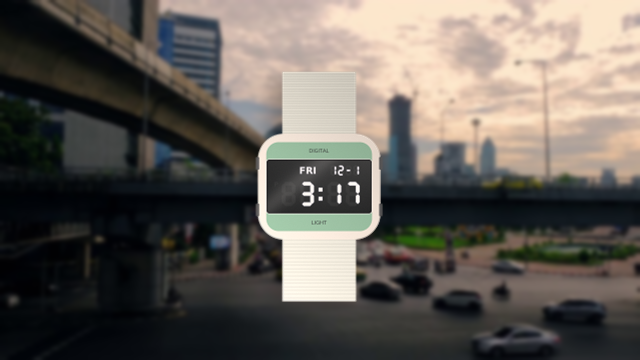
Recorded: h=3 m=17
